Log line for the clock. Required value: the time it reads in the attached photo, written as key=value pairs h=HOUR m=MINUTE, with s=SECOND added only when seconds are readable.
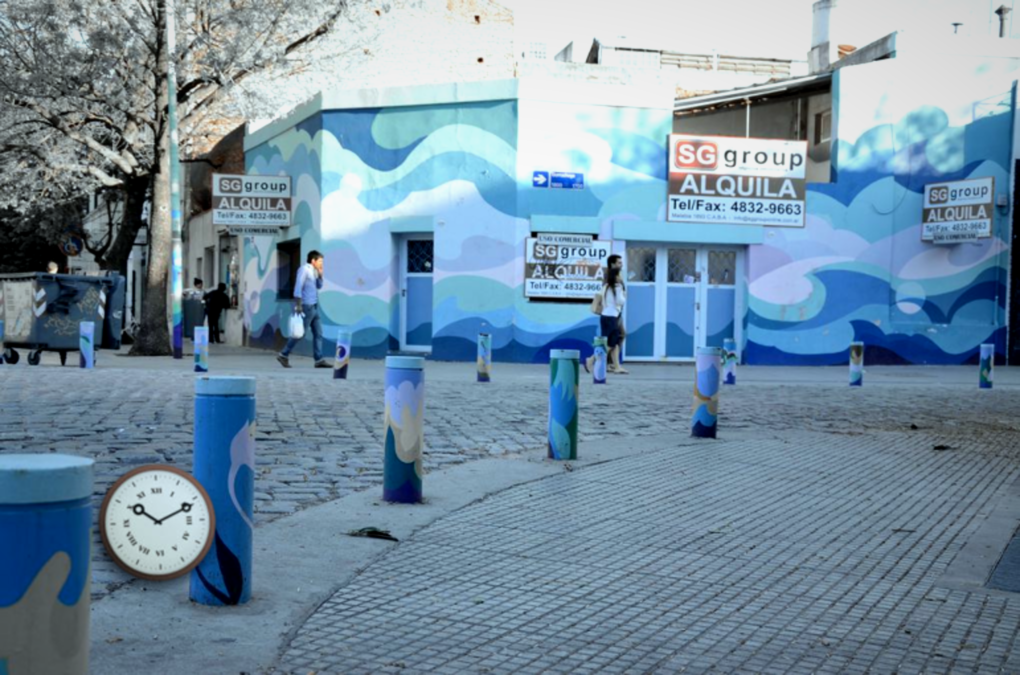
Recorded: h=10 m=11
